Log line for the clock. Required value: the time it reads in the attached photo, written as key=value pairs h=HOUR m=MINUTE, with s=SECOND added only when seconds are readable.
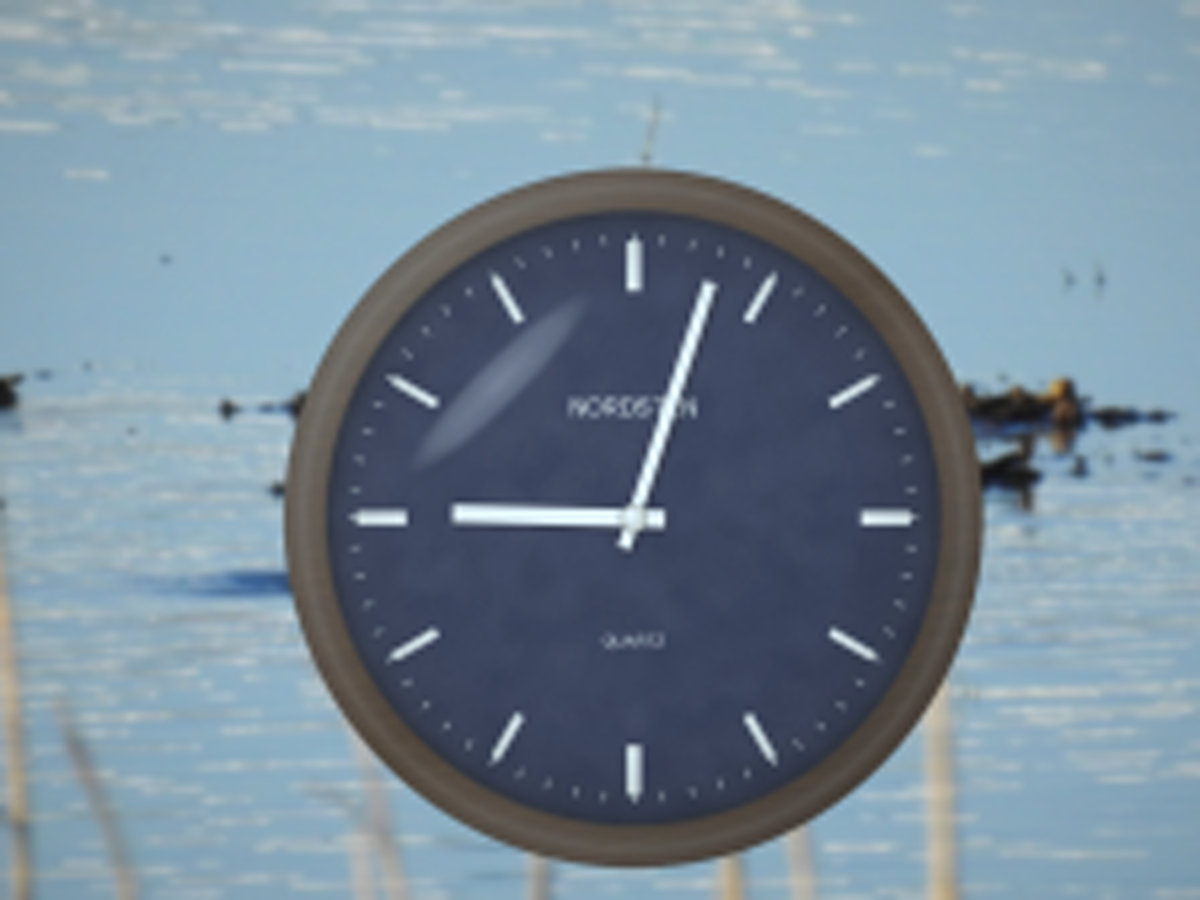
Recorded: h=9 m=3
